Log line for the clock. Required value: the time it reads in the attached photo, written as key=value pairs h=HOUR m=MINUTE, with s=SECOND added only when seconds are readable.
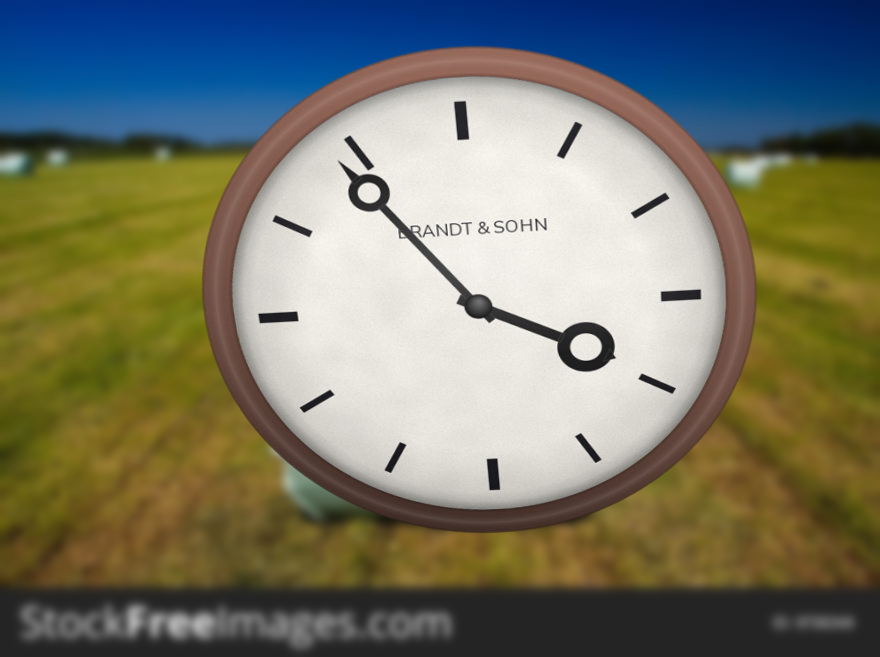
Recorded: h=3 m=54
